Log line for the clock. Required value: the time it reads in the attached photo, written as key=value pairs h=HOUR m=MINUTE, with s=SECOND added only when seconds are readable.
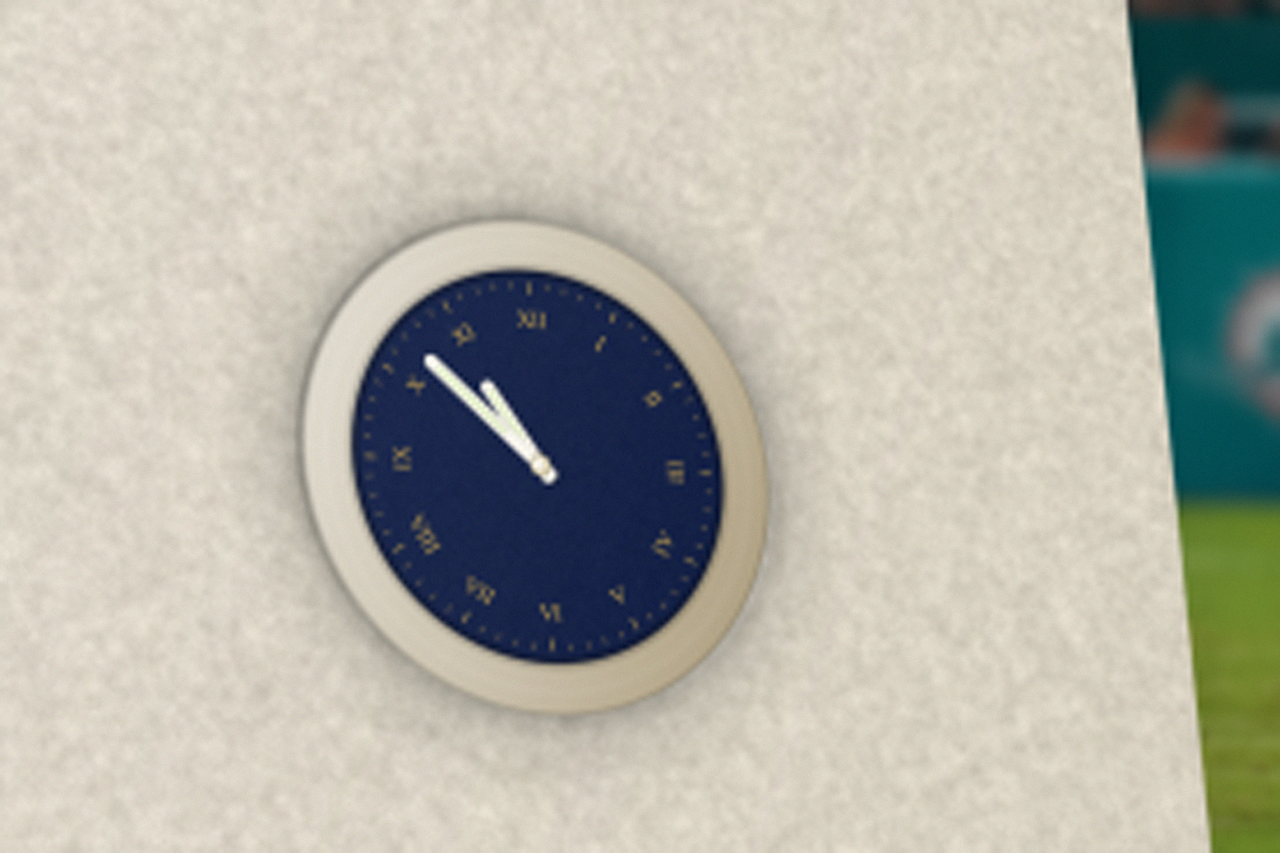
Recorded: h=10 m=52
